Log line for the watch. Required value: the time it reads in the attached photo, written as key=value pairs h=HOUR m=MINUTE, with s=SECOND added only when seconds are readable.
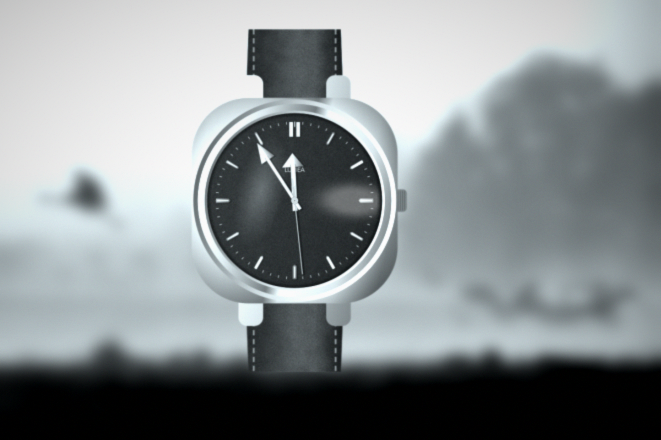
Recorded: h=11 m=54 s=29
